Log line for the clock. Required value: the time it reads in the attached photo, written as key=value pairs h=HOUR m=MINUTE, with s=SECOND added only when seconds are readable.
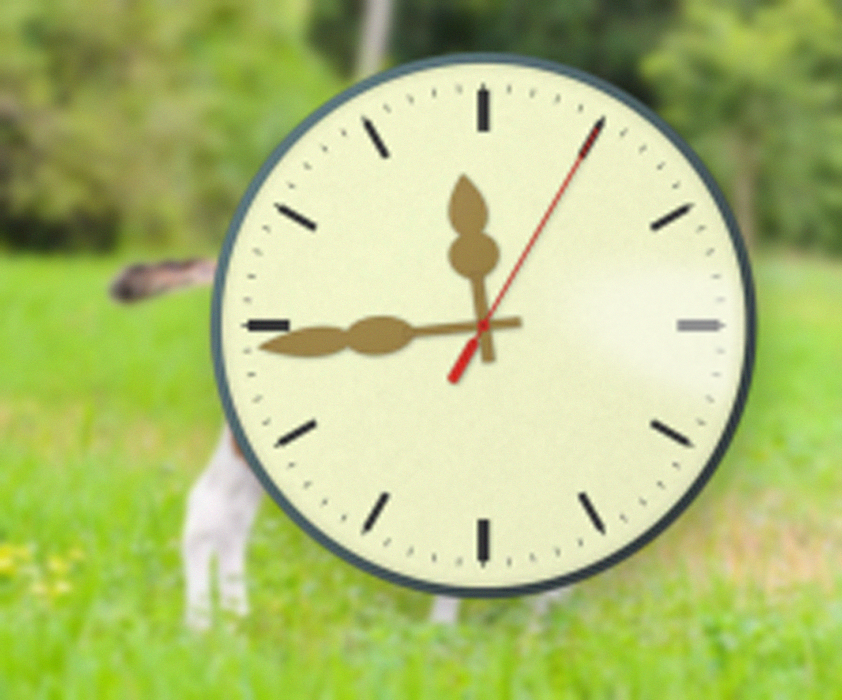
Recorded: h=11 m=44 s=5
